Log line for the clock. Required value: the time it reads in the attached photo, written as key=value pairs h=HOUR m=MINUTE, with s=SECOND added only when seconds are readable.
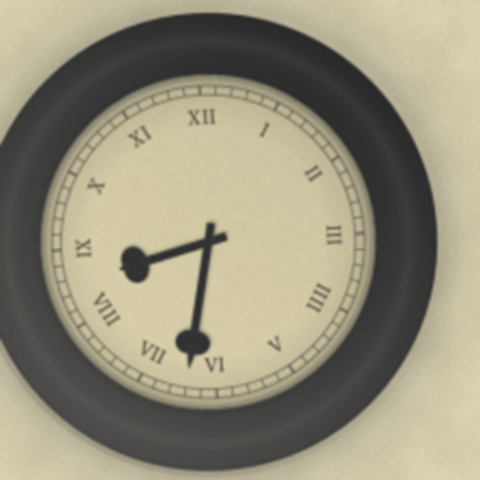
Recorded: h=8 m=32
